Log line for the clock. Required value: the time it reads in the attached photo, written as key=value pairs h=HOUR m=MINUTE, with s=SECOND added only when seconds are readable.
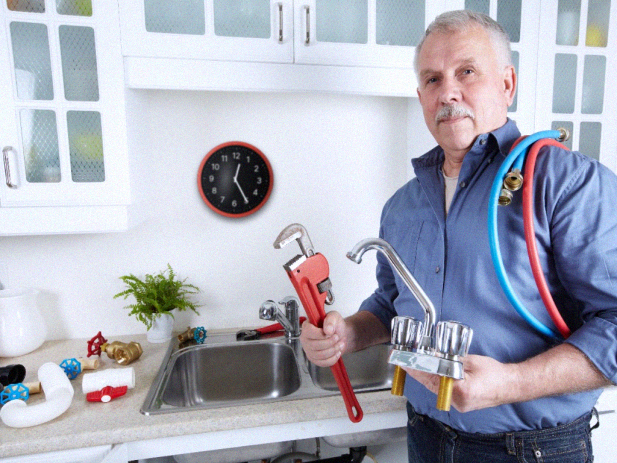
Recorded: h=12 m=25
